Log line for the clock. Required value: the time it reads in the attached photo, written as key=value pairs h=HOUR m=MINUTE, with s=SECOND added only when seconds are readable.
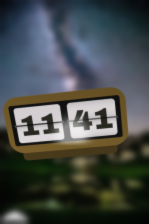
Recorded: h=11 m=41
